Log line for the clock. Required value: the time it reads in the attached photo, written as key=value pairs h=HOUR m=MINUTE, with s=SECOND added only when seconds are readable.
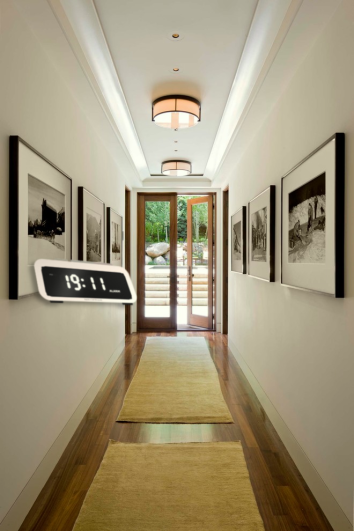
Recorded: h=19 m=11
